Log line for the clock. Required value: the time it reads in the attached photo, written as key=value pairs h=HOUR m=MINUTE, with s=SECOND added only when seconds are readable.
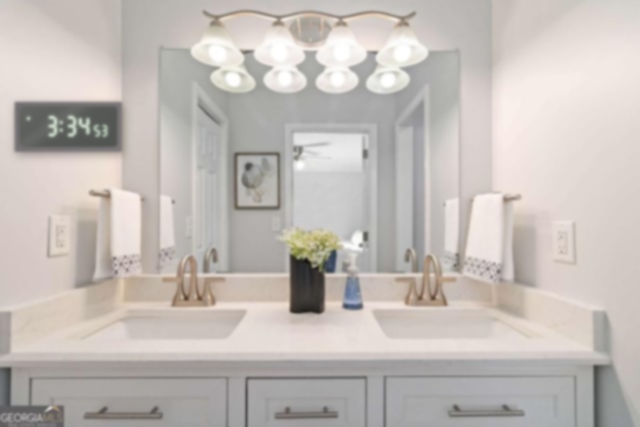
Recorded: h=3 m=34
